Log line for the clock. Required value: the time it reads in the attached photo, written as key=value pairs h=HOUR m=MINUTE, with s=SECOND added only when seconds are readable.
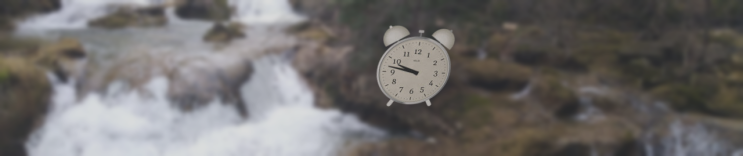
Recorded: h=9 m=47
